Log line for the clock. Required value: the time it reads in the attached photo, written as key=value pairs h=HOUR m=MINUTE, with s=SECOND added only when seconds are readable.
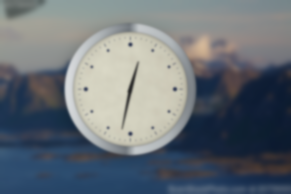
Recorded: h=12 m=32
